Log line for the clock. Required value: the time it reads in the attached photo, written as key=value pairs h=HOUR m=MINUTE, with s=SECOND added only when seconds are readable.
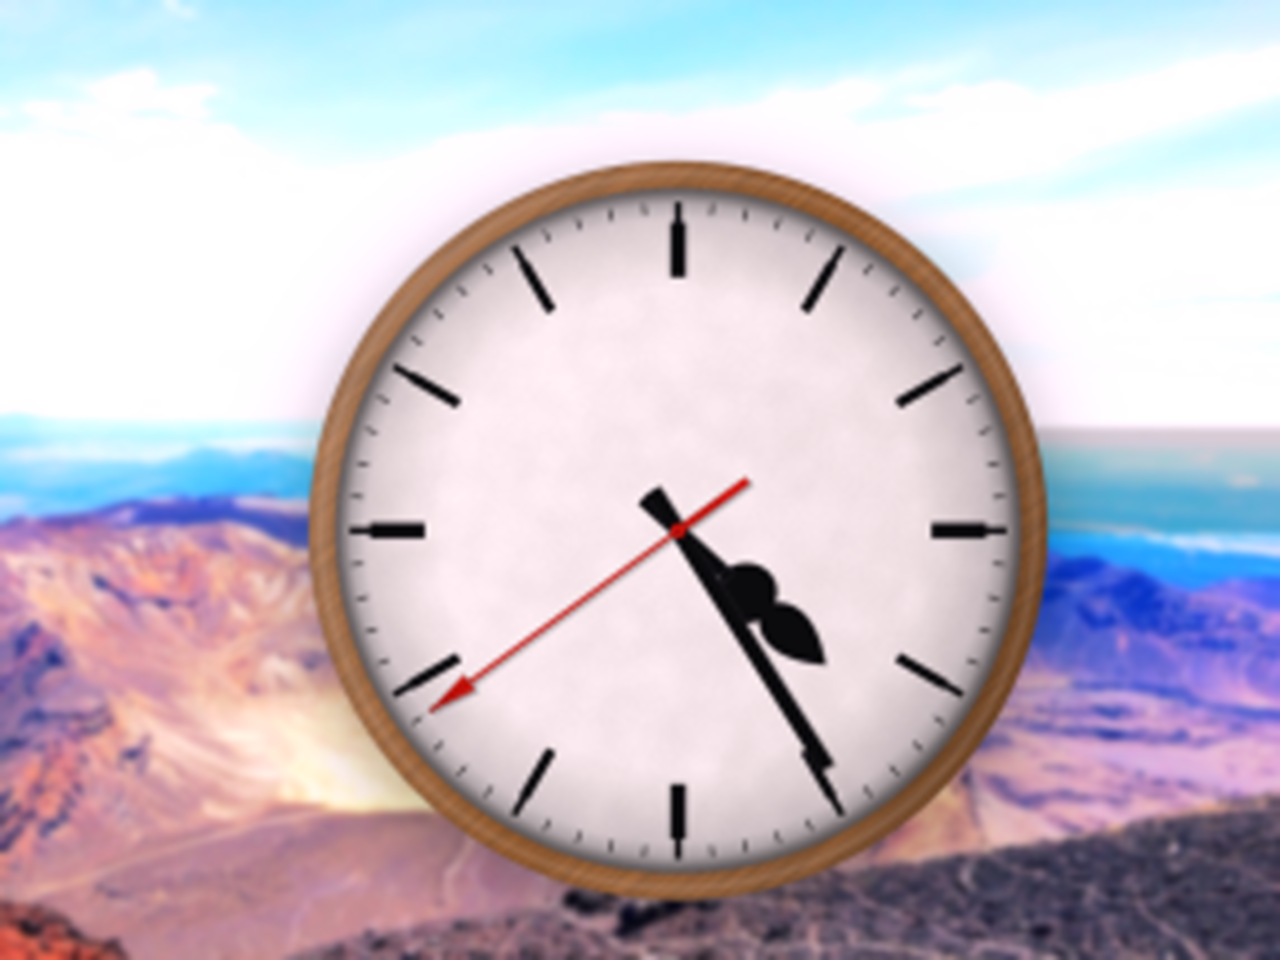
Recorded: h=4 m=24 s=39
